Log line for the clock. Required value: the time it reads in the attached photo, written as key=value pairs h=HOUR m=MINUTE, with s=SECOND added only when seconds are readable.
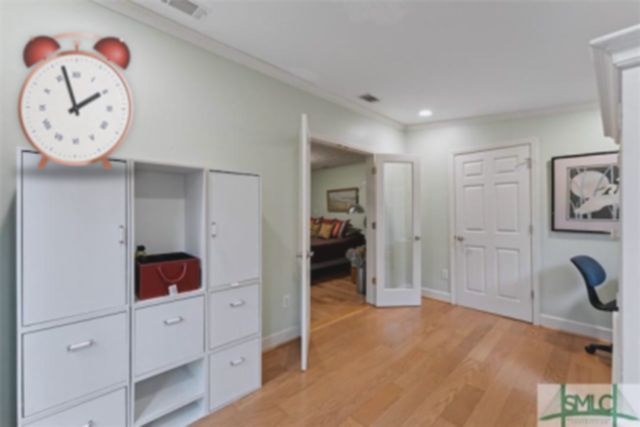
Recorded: h=1 m=57
